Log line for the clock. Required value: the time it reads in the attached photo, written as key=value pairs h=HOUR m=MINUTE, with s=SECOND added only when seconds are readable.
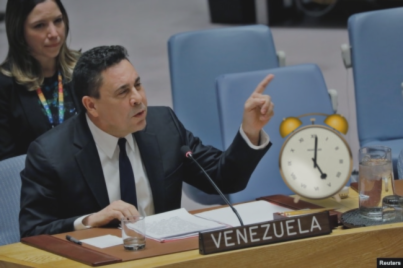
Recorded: h=5 m=1
